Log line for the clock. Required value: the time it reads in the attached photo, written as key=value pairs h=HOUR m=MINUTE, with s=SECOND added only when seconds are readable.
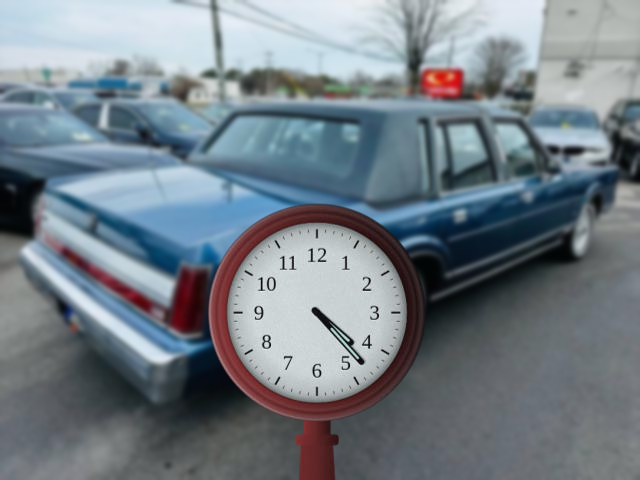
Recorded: h=4 m=23
